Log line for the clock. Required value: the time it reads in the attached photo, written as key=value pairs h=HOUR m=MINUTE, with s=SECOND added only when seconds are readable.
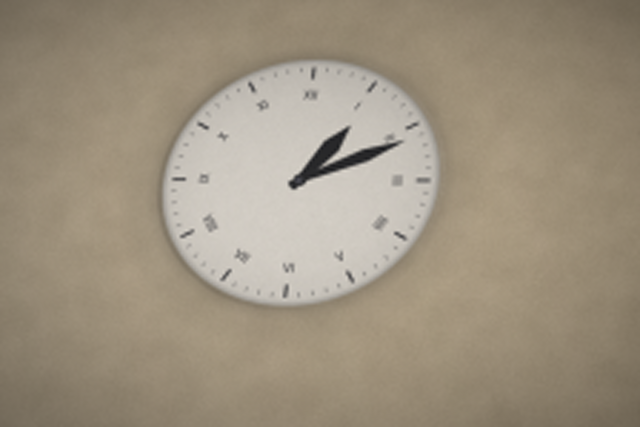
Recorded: h=1 m=11
